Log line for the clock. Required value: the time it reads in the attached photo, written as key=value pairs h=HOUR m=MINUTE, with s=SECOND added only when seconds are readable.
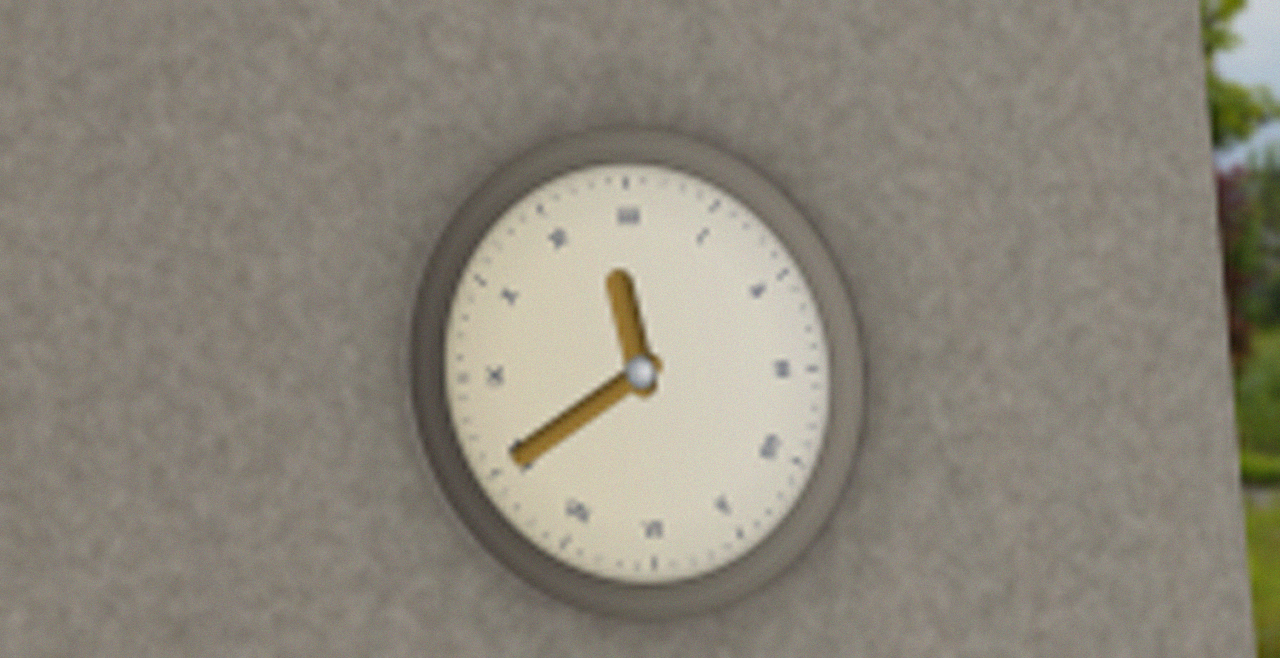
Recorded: h=11 m=40
